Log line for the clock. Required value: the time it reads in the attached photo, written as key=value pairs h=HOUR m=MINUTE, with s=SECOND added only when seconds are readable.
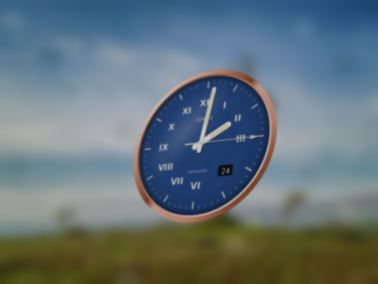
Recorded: h=2 m=1 s=15
